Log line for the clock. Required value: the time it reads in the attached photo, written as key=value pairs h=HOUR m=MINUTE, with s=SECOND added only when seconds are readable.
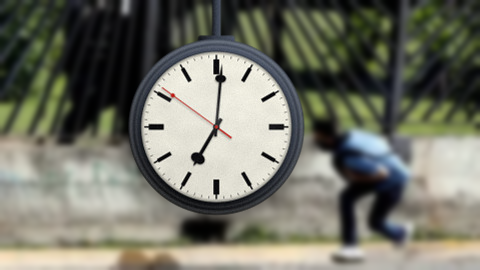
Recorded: h=7 m=0 s=51
